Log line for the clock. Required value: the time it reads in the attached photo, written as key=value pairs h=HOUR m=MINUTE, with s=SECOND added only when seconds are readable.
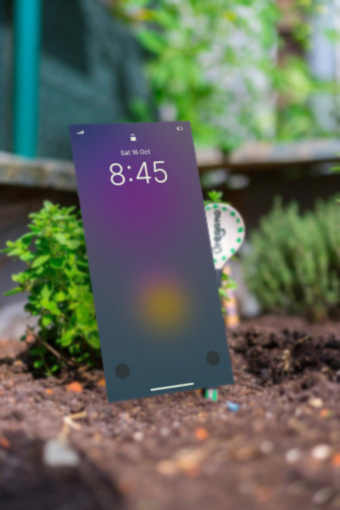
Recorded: h=8 m=45
